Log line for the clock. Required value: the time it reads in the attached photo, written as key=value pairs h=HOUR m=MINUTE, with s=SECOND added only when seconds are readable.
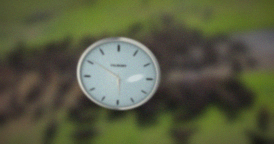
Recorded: h=5 m=51
